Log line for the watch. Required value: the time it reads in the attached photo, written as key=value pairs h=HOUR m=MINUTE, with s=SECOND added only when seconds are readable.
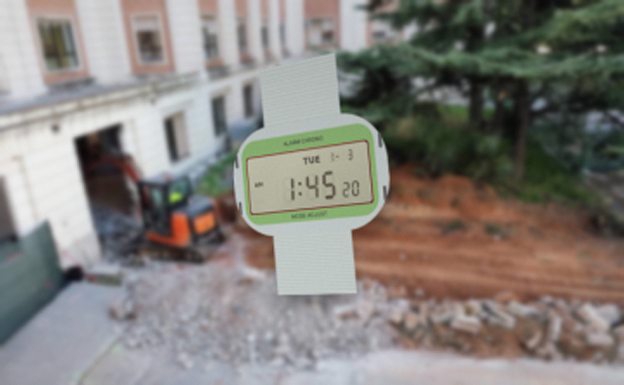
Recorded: h=1 m=45 s=20
